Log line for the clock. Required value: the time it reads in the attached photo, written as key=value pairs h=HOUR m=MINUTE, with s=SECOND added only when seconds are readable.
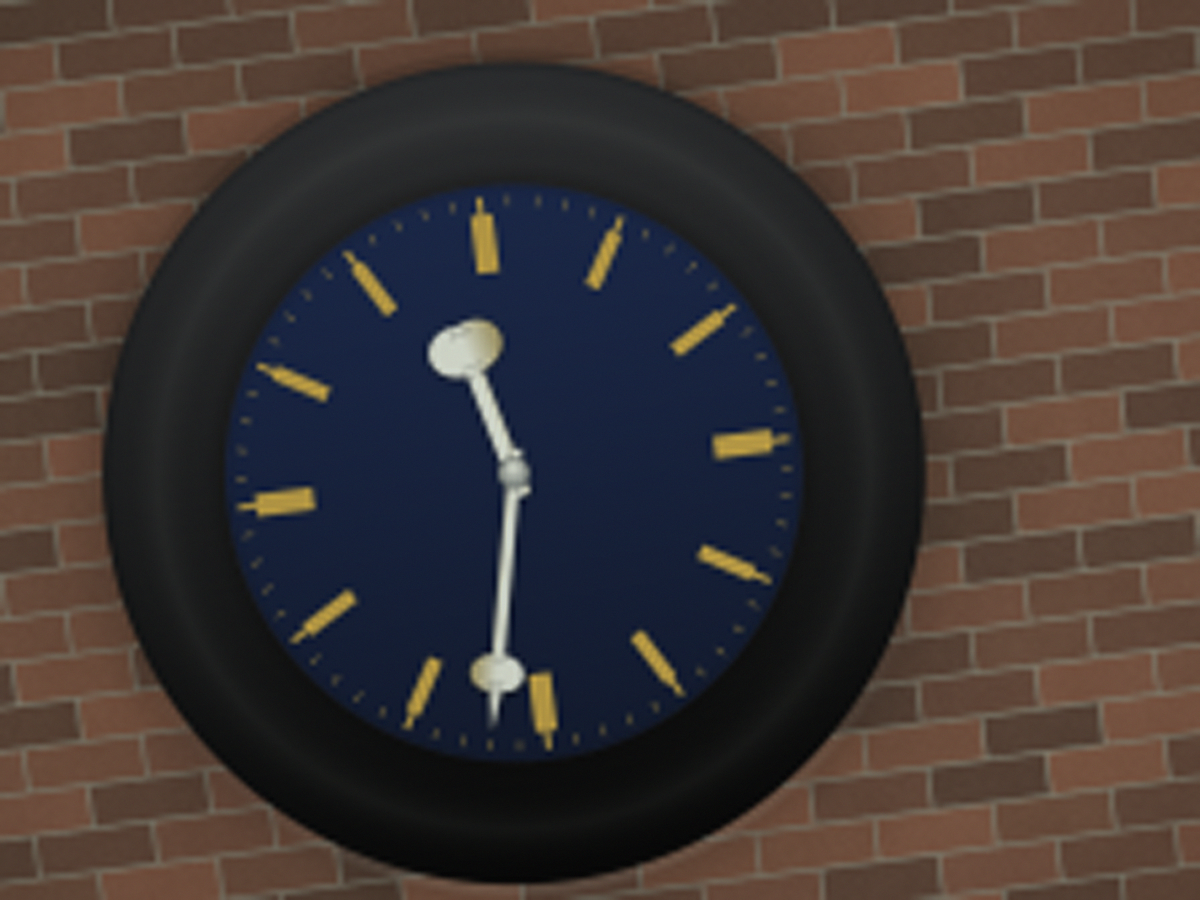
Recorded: h=11 m=32
